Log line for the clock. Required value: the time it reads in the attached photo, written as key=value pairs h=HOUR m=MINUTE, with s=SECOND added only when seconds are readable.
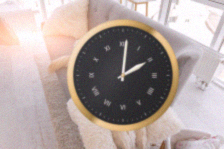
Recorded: h=2 m=1
